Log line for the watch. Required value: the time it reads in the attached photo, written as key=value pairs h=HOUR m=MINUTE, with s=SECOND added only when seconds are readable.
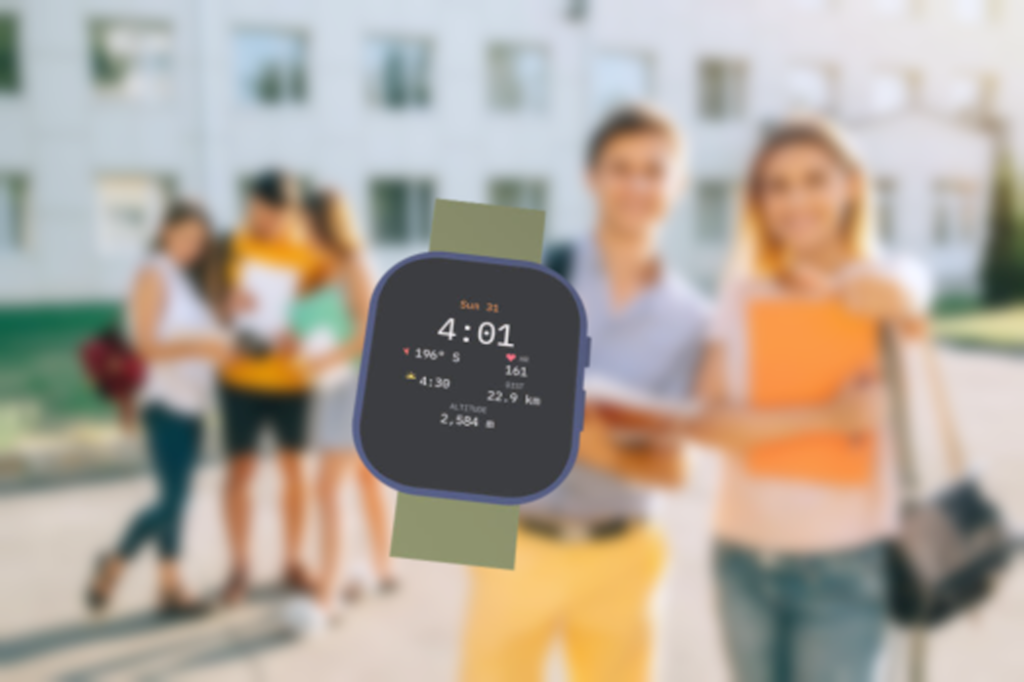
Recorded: h=4 m=1
